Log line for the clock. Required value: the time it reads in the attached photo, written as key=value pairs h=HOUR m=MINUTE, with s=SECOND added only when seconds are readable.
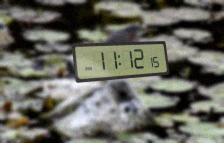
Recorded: h=11 m=12 s=15
